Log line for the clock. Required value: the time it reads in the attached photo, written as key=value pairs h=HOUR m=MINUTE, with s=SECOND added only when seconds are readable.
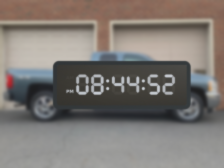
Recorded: h=8 m=44 s=52
